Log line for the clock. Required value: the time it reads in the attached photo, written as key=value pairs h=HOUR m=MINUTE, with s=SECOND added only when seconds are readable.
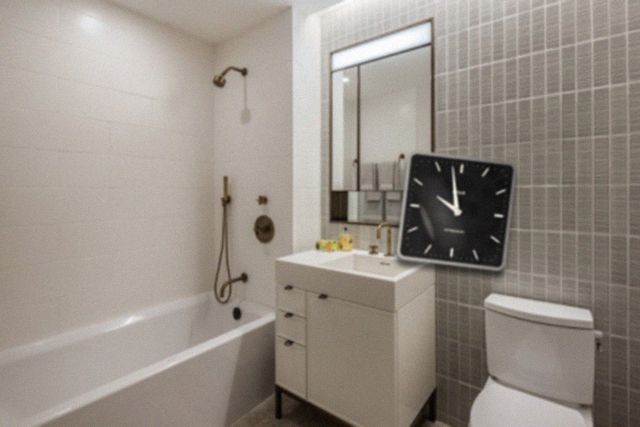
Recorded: h=9 m=58
